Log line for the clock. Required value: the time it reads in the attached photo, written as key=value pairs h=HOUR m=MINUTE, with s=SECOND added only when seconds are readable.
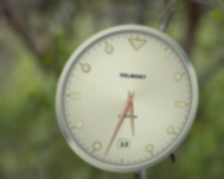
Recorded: h=5 m=33
